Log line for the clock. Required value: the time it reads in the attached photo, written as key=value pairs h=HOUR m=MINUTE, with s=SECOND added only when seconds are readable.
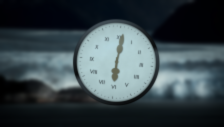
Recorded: h=6 m=1
